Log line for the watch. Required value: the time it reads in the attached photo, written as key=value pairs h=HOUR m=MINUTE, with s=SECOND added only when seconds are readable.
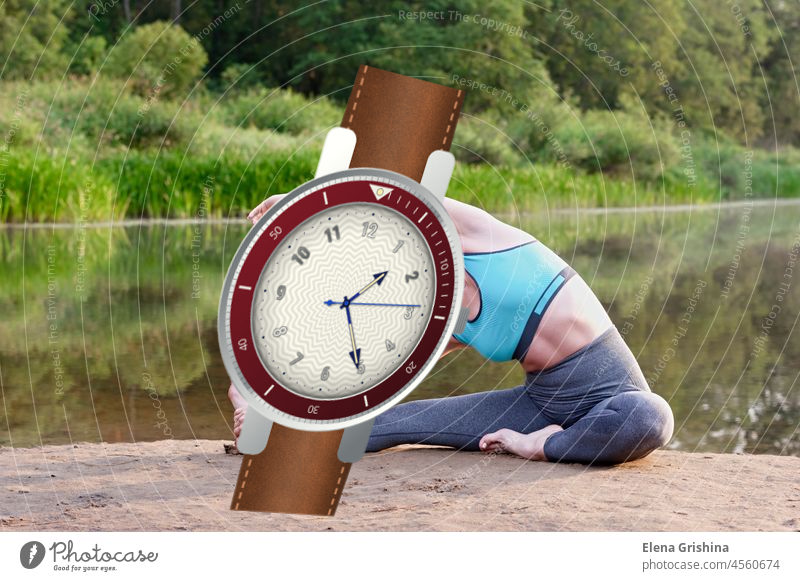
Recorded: h=1 m=25 s=14
